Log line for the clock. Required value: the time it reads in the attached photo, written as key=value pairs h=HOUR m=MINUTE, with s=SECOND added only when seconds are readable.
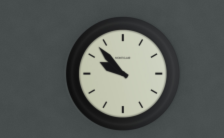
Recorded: h=9 m=53
